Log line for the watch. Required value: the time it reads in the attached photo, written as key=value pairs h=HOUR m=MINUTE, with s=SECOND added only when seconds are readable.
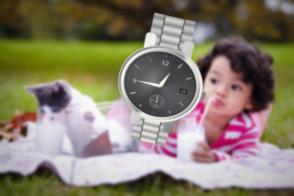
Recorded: h=12 m=45
